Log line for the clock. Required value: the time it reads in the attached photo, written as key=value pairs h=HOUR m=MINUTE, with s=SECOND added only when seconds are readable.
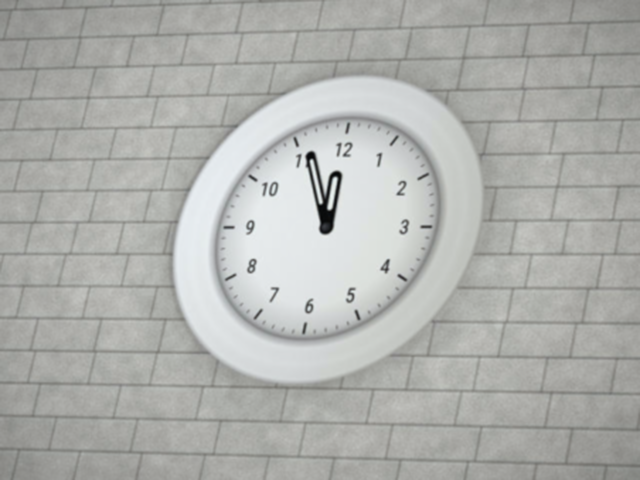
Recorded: h=11 m=56
